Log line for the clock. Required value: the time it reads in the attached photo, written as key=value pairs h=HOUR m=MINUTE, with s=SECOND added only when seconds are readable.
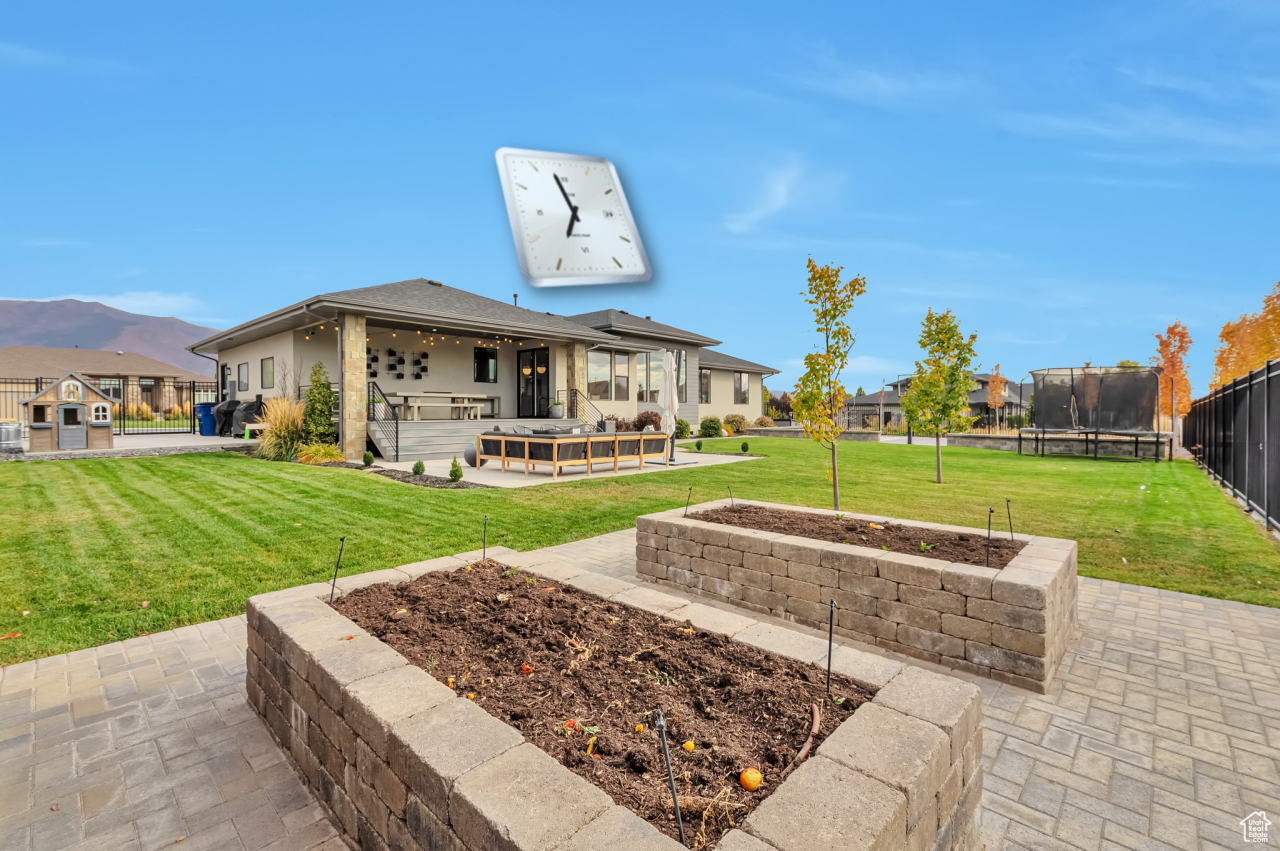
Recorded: h=6 m=58
